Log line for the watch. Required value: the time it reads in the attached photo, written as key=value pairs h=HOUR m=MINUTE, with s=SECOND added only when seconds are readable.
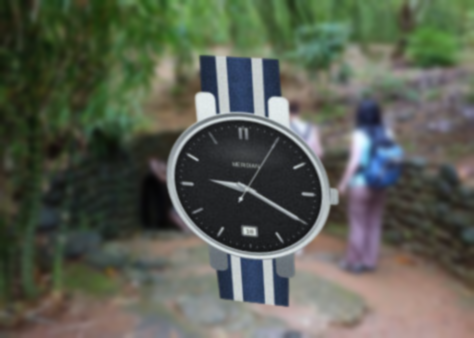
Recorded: h=9 m=20 s=5
